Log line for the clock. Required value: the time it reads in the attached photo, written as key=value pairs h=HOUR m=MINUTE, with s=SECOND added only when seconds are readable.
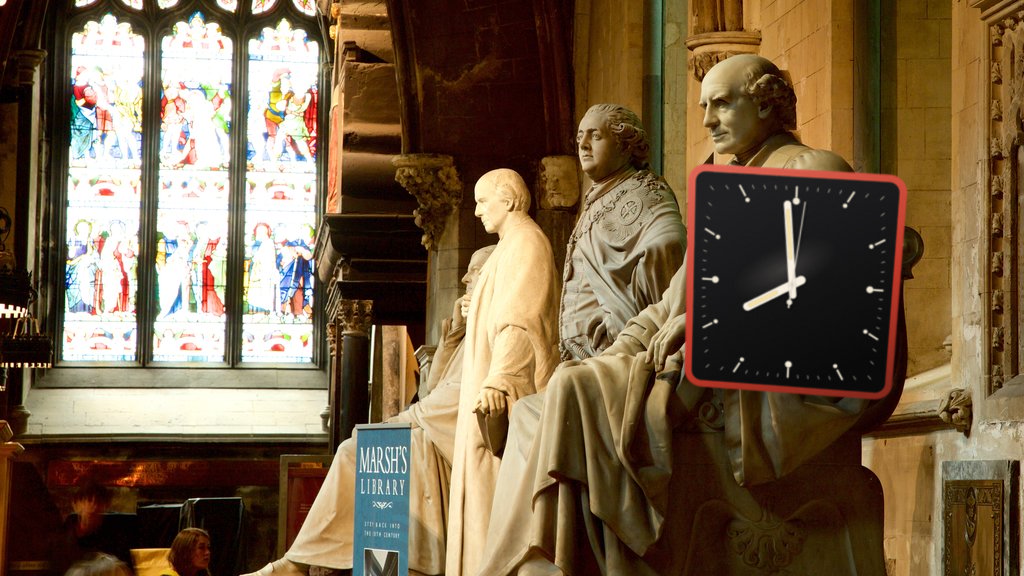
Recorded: h=7 m=59 s=1
